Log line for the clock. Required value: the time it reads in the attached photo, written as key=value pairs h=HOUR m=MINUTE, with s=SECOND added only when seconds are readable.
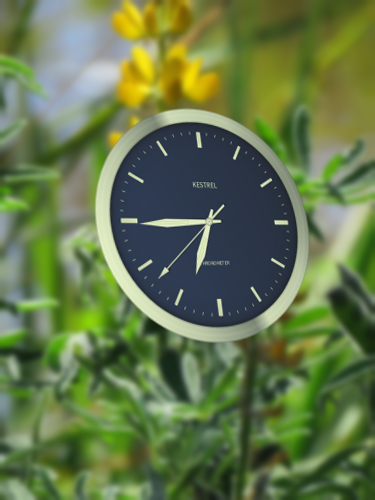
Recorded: h=6 m=44 s=38
